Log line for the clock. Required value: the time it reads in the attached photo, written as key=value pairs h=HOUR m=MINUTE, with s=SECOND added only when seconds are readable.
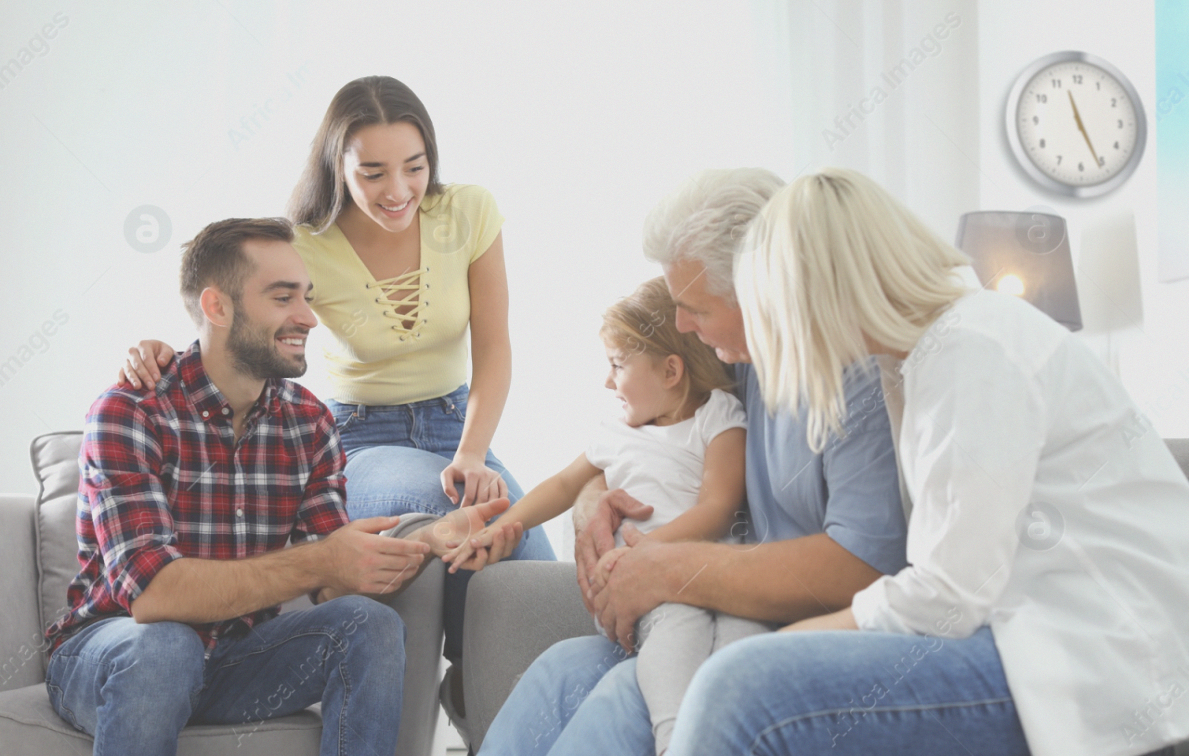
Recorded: h=11 m=26
